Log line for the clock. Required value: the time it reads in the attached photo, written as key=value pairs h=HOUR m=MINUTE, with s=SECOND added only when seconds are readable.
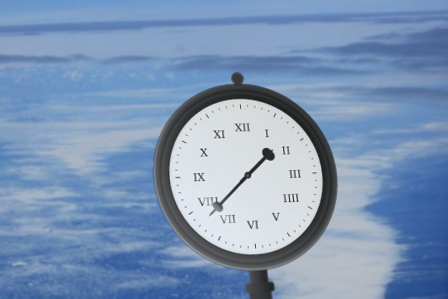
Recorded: h=1 m=38
